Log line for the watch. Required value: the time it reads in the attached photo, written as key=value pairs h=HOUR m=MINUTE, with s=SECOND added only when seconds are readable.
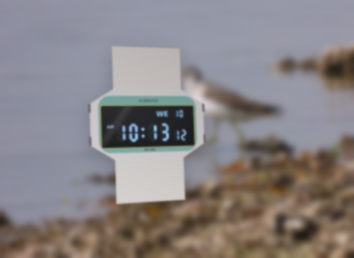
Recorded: h=10 m=13 s=12
